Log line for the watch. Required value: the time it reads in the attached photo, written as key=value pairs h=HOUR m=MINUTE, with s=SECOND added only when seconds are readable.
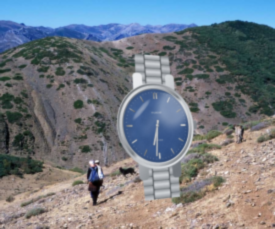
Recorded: h=6 m=31
